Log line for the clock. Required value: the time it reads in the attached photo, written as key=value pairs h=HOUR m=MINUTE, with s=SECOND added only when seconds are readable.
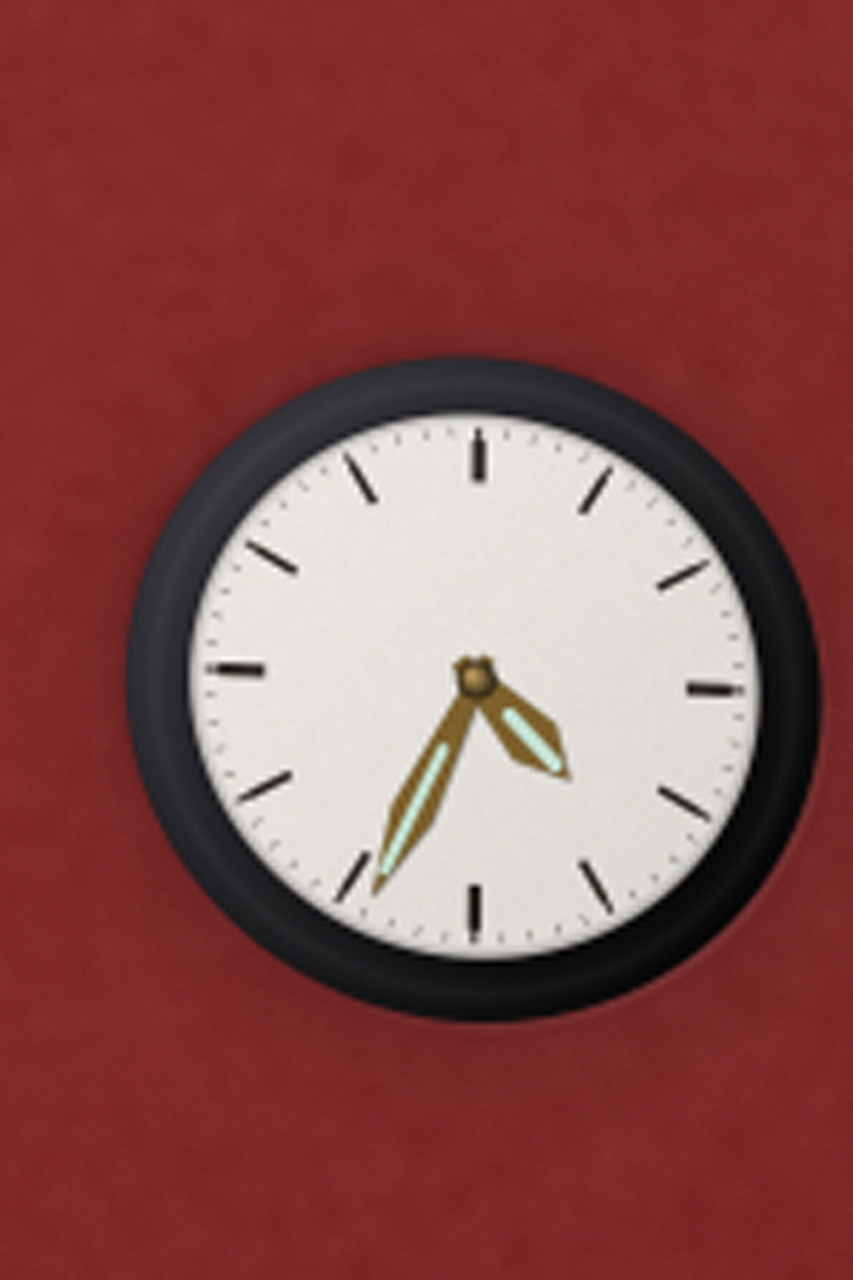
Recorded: h=4 m=34
